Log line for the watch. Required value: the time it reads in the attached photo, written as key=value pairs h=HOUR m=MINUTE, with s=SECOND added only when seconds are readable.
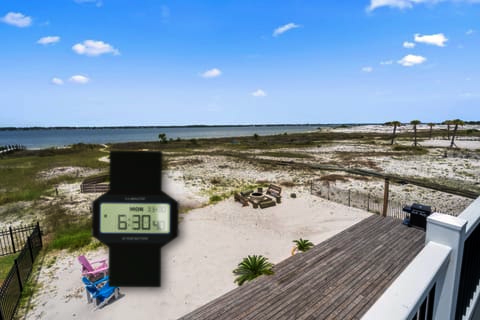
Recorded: h=6 m=30
